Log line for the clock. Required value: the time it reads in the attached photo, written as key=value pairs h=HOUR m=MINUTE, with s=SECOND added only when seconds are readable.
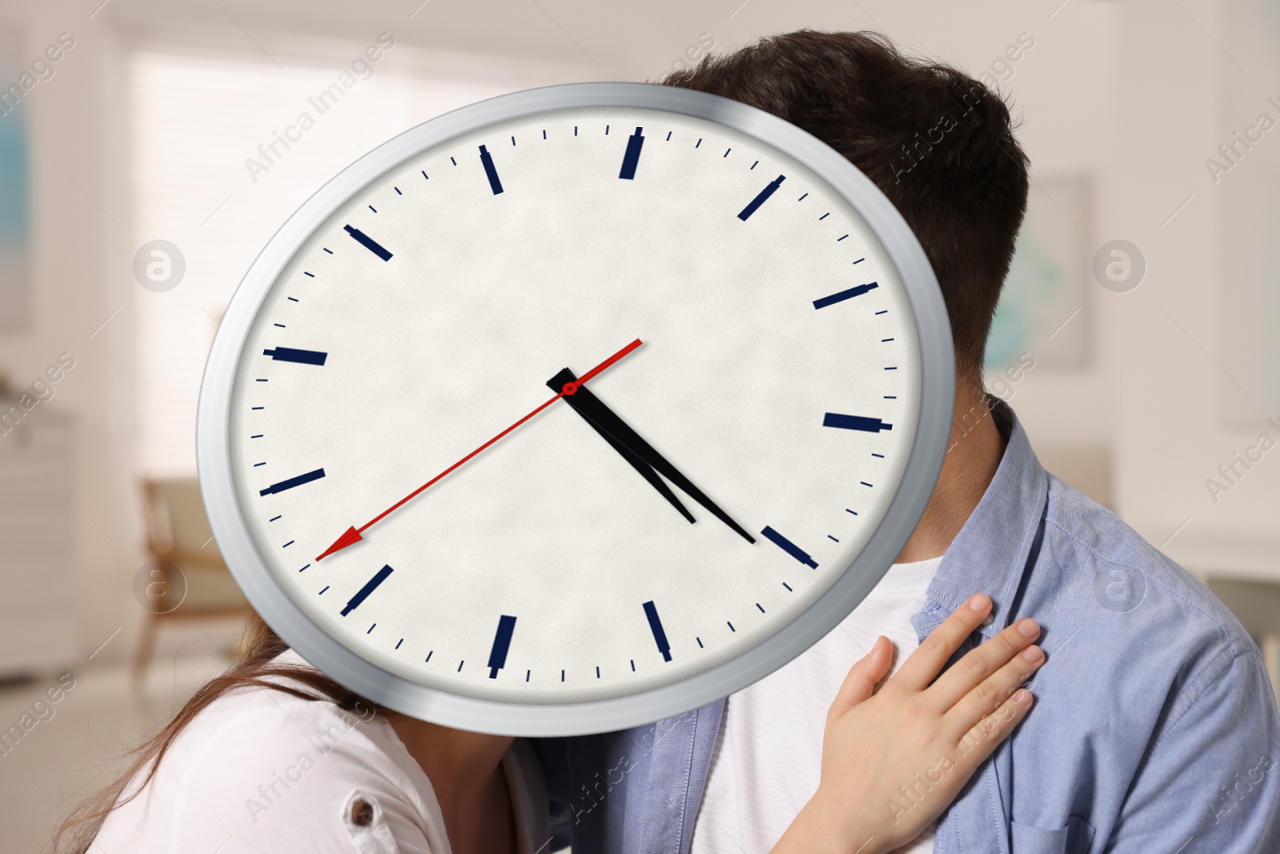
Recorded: h=4 m=20 s=37
